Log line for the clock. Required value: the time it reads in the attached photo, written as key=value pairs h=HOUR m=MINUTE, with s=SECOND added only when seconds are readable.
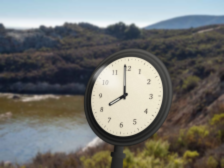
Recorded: h=7 m=59
